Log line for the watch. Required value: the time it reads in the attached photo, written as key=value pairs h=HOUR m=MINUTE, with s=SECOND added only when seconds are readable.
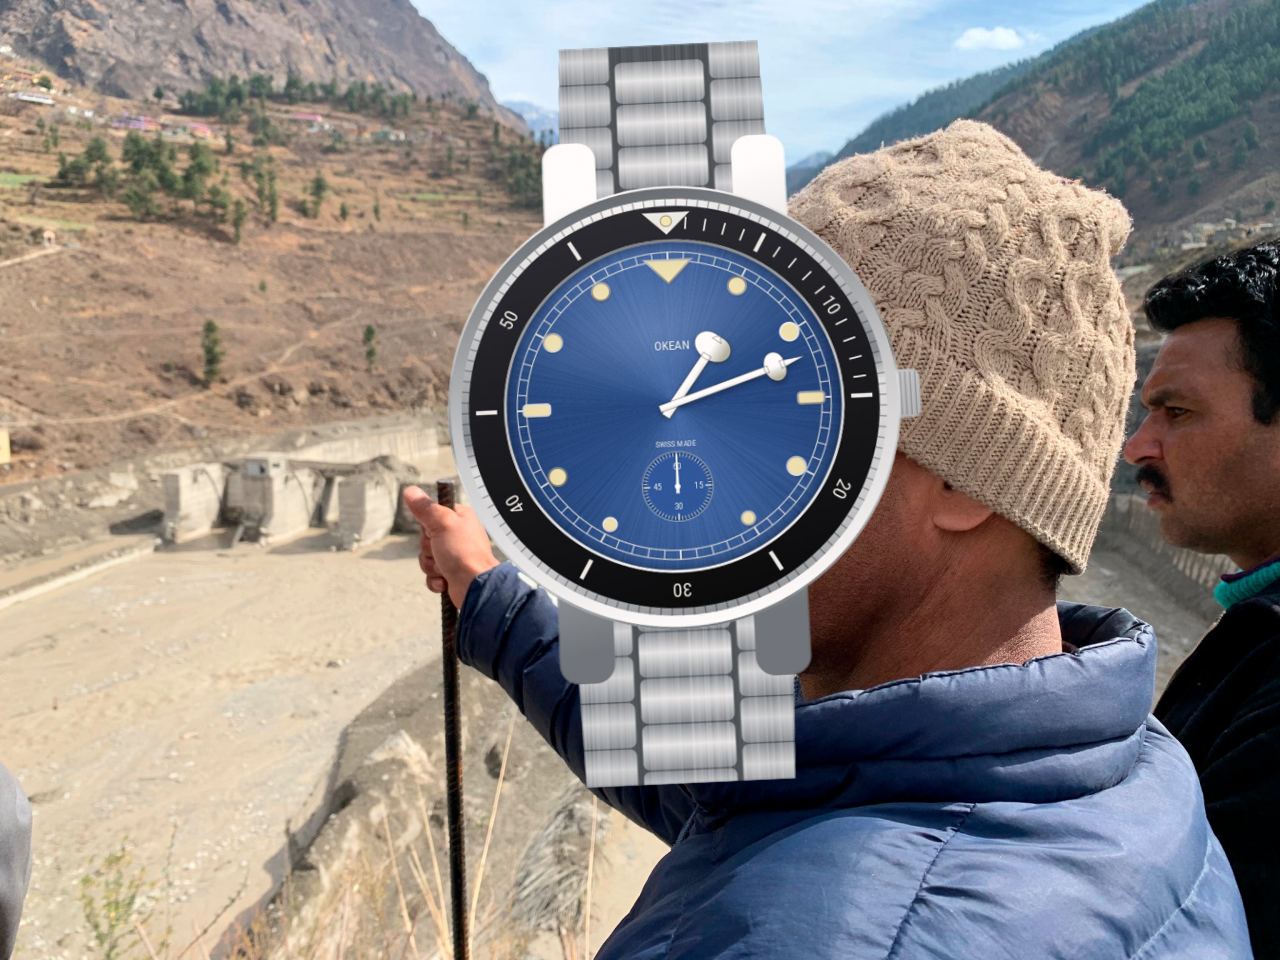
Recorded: h=1 m=12 s=0
